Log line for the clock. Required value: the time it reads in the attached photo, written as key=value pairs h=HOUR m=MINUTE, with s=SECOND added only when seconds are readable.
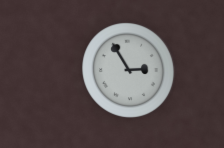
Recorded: h=2 m=55
